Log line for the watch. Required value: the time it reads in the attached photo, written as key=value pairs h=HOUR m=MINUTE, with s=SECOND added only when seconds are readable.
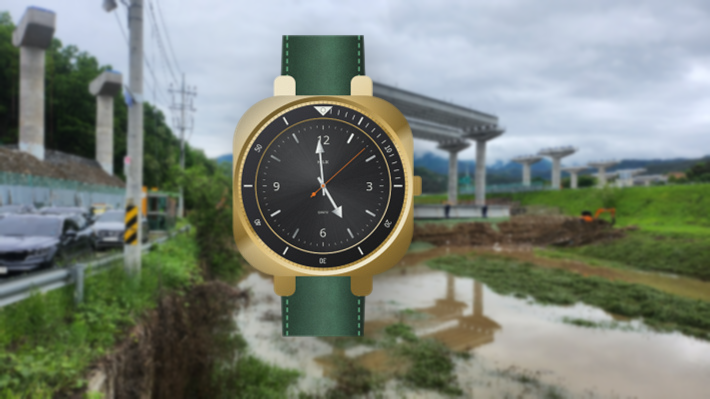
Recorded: h=4 m=59 s=8
